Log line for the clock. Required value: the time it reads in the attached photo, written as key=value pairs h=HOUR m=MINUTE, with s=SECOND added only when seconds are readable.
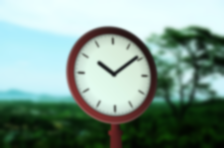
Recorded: h=10 m=9
